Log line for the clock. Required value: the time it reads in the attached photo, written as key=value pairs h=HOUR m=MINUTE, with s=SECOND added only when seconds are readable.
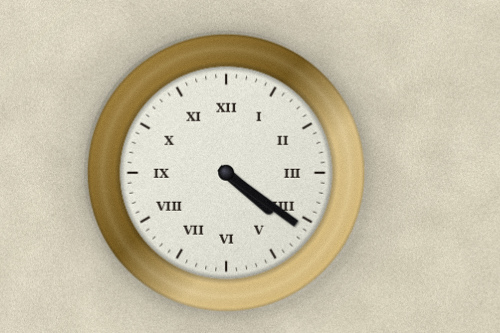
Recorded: h=4 m=21
